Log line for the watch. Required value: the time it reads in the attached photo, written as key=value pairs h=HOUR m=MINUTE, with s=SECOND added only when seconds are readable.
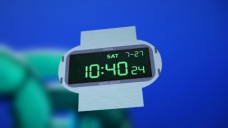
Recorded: h=10 m=40 s=24
